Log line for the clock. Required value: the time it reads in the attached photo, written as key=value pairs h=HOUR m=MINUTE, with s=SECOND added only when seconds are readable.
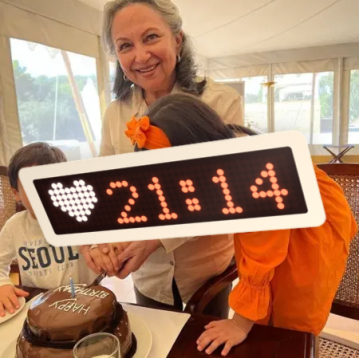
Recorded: h=21 m=14
